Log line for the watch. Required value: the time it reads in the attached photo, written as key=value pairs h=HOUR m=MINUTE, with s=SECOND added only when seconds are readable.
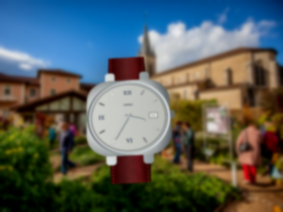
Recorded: h=3 m=35
